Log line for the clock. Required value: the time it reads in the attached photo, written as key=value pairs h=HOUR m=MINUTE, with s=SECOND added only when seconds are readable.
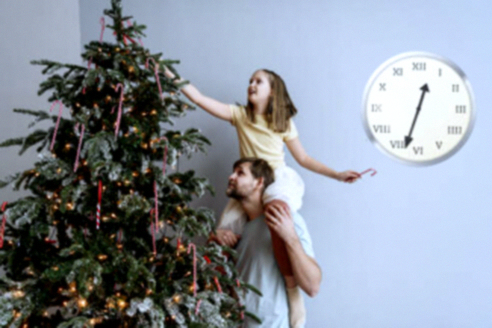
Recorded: h=12 m=33
